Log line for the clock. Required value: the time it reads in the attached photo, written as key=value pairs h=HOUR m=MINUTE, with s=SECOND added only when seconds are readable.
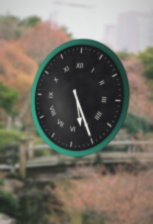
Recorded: h=5 m=25
